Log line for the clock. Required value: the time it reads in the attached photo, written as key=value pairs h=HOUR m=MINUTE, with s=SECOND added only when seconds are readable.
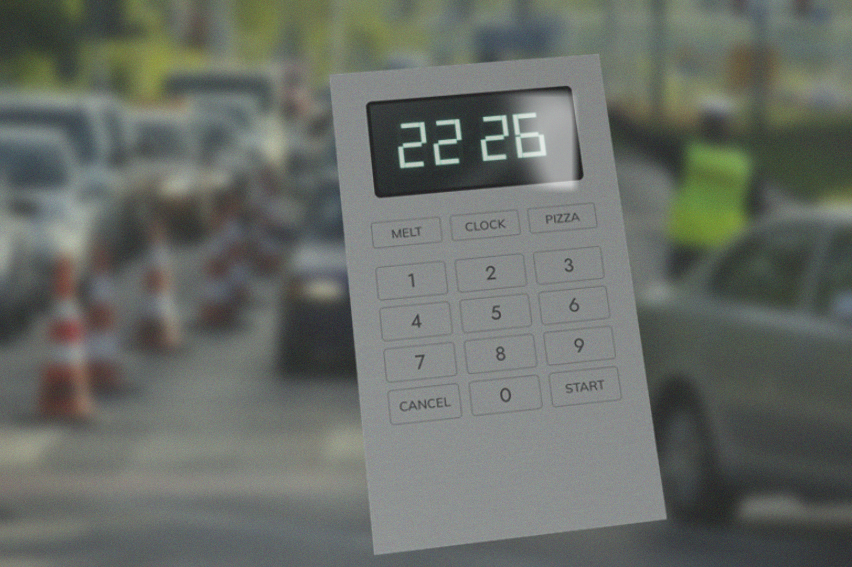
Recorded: h=22 m=26
